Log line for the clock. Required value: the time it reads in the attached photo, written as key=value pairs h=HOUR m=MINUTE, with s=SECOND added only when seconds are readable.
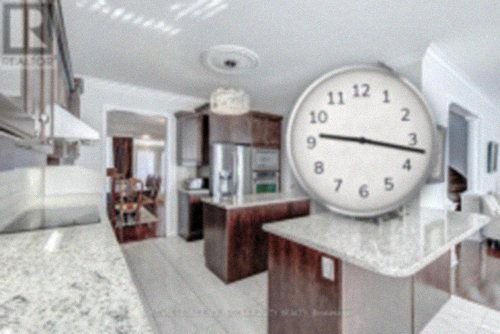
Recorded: h=9 m=17
